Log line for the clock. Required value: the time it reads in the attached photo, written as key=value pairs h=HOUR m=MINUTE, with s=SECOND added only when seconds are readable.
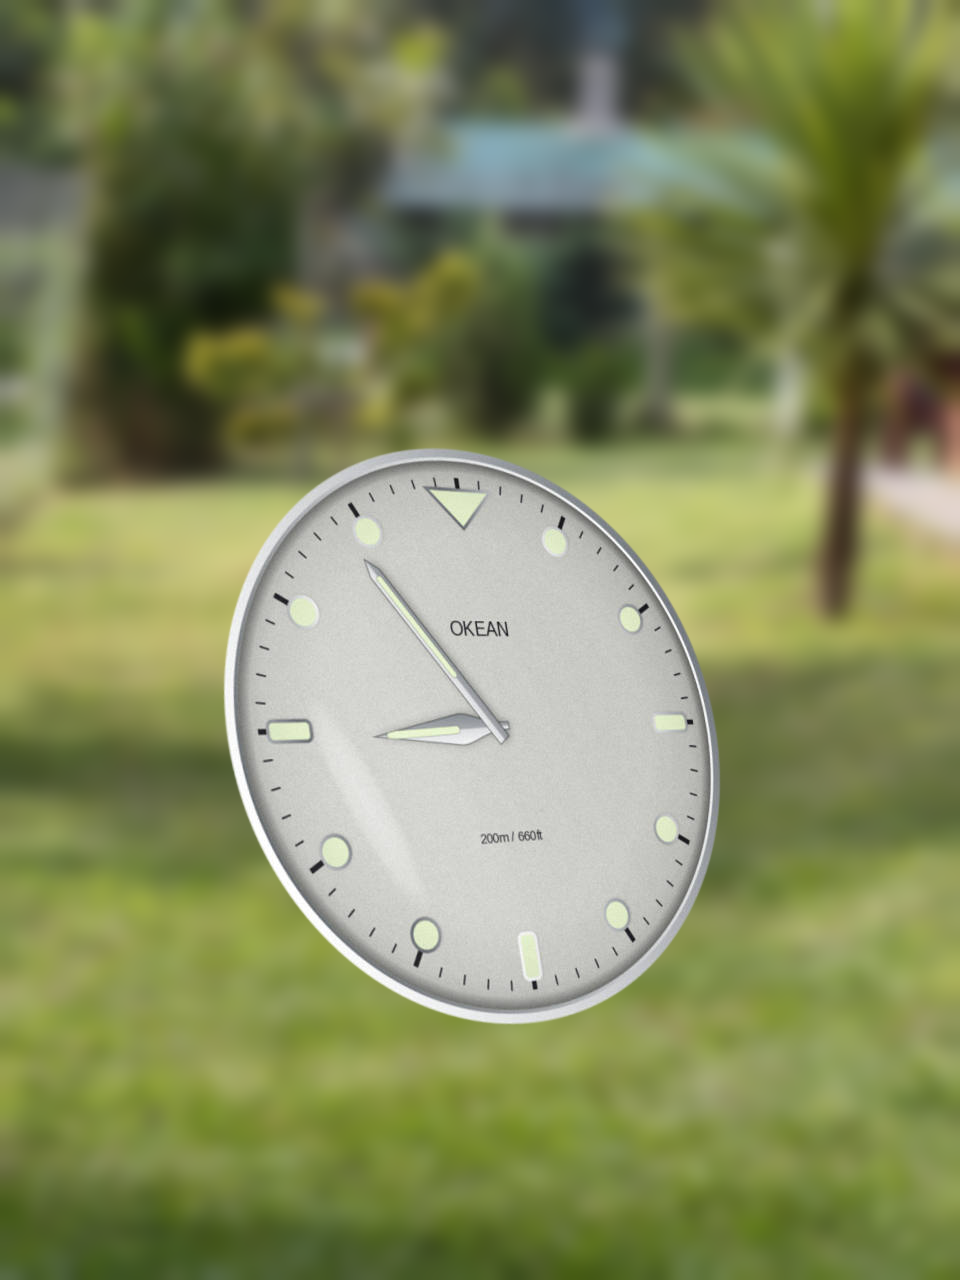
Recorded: h=8 m=54
